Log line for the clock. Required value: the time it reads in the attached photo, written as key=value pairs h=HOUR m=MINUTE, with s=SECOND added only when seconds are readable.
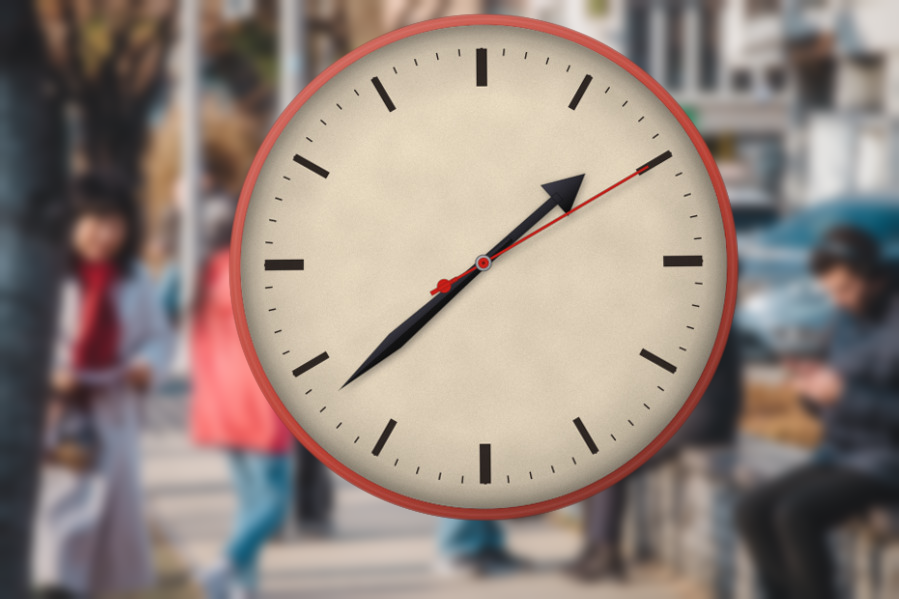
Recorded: h=1 m=38 s=10
